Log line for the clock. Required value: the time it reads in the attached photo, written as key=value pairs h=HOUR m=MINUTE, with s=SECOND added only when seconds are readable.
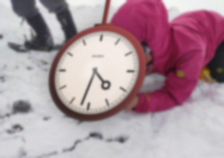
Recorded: h=4 m=32
